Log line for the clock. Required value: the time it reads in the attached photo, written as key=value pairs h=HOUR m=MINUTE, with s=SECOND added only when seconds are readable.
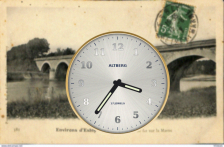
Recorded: h=3 m=36
